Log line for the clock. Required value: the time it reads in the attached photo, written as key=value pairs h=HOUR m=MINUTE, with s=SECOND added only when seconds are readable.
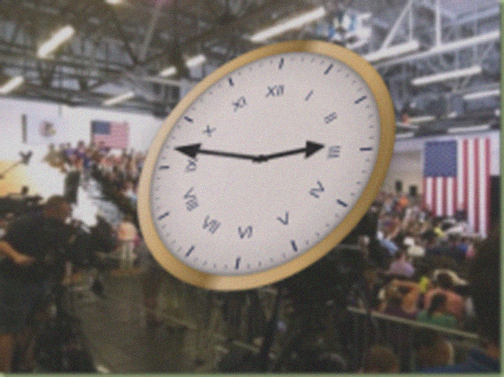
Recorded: h=2 m=47
